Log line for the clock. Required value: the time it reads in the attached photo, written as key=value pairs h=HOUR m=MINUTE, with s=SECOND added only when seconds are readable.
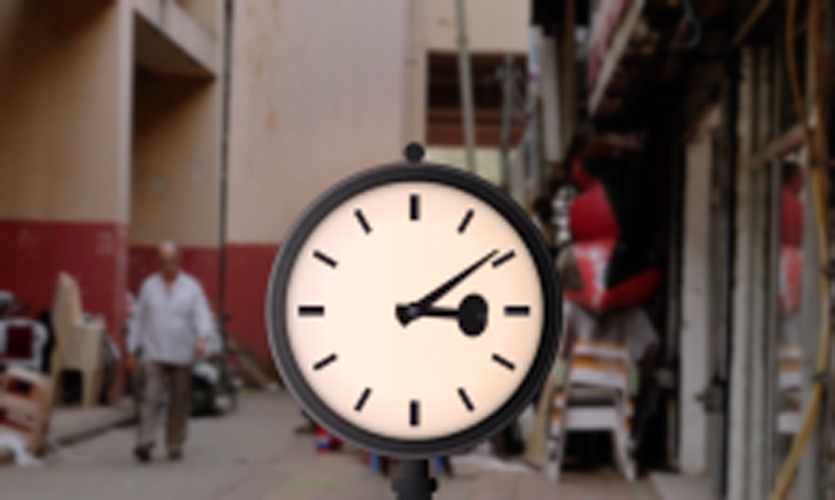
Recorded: h=3 m=9
